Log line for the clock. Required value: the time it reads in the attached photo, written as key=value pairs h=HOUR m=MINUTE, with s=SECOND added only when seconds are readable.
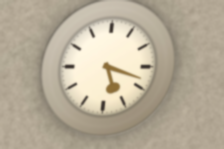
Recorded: h=5 m=18
